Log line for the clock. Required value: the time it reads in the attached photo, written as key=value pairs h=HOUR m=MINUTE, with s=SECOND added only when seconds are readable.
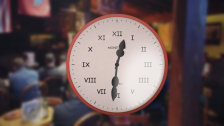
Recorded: h=12 m=31
